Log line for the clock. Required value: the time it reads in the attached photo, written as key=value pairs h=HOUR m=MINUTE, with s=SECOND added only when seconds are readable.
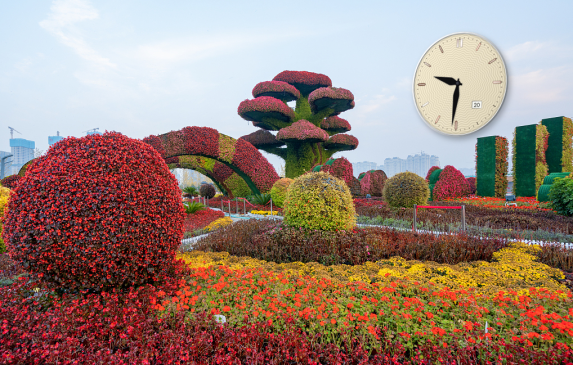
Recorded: h=9 m=31
